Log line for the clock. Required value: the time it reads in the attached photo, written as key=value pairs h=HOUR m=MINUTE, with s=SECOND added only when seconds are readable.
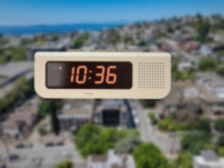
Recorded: h=10 m=36
